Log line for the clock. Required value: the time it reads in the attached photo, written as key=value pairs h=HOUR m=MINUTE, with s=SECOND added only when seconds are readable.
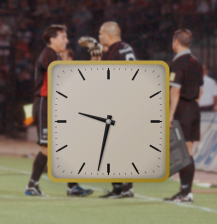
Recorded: h=9 m=32
